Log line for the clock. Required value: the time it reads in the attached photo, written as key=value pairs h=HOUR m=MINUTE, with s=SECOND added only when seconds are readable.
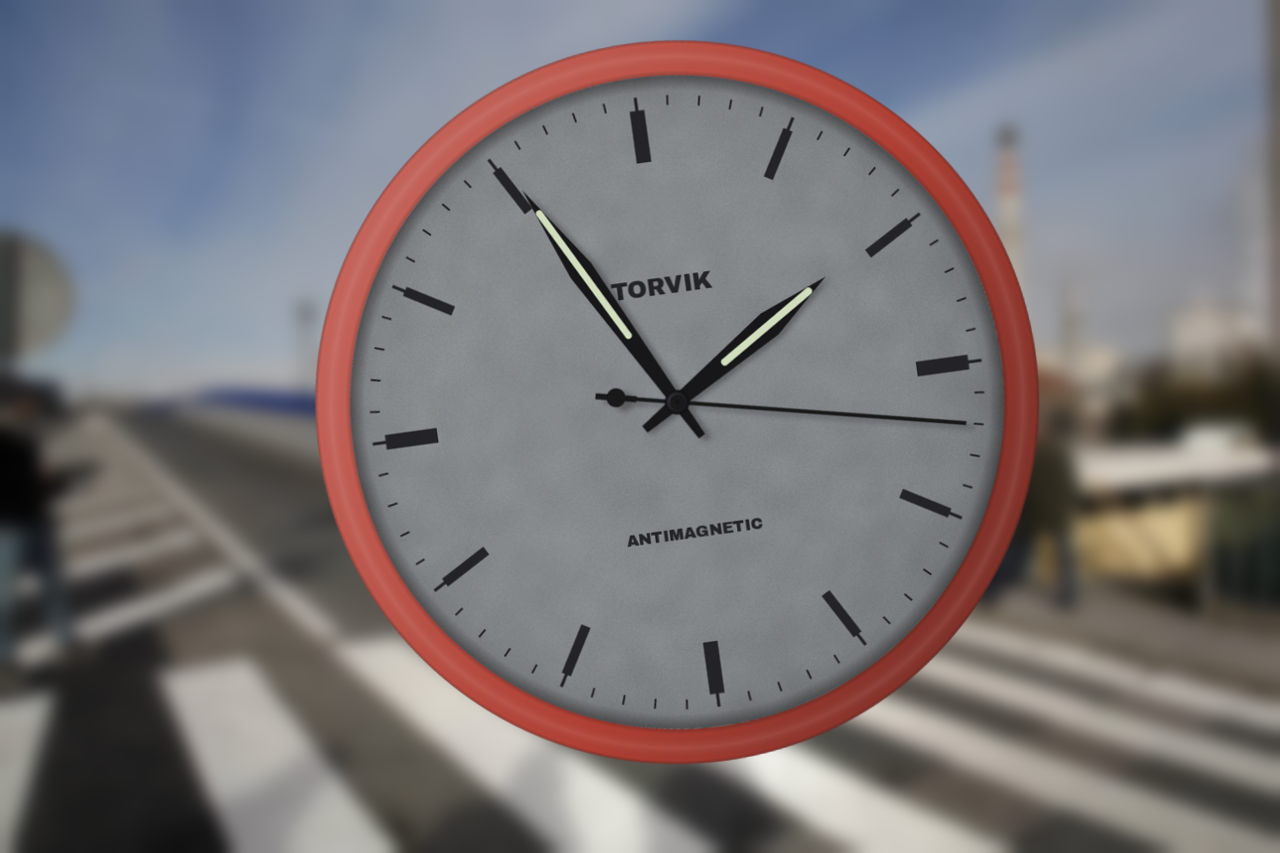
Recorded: h=1 m=55 s=17
